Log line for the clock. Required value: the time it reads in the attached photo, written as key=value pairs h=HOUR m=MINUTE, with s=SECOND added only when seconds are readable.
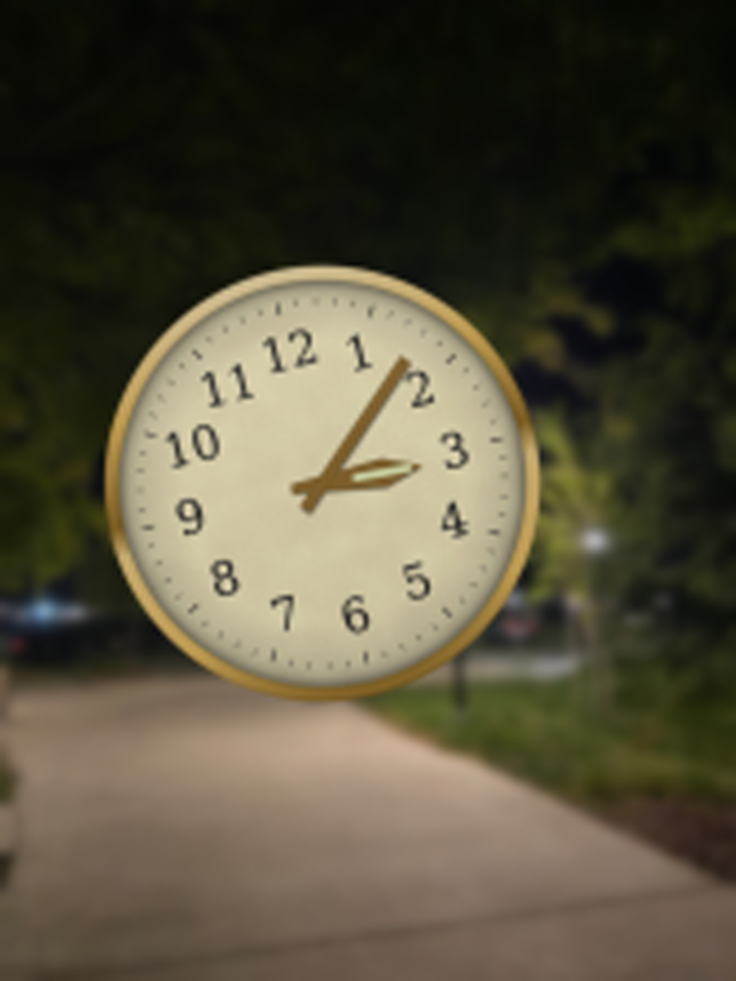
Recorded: h=3 m=8
